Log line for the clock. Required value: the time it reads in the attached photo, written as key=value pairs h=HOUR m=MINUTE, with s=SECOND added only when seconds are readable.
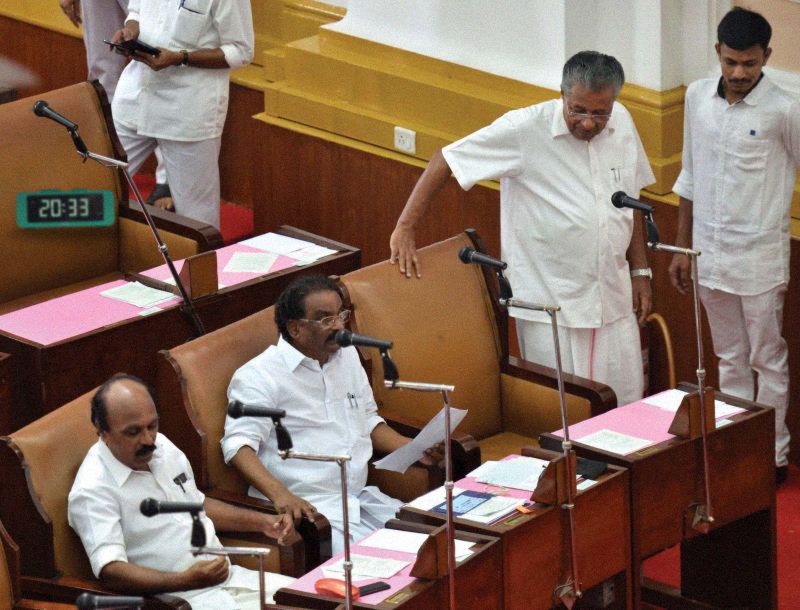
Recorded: h=20 m=33
